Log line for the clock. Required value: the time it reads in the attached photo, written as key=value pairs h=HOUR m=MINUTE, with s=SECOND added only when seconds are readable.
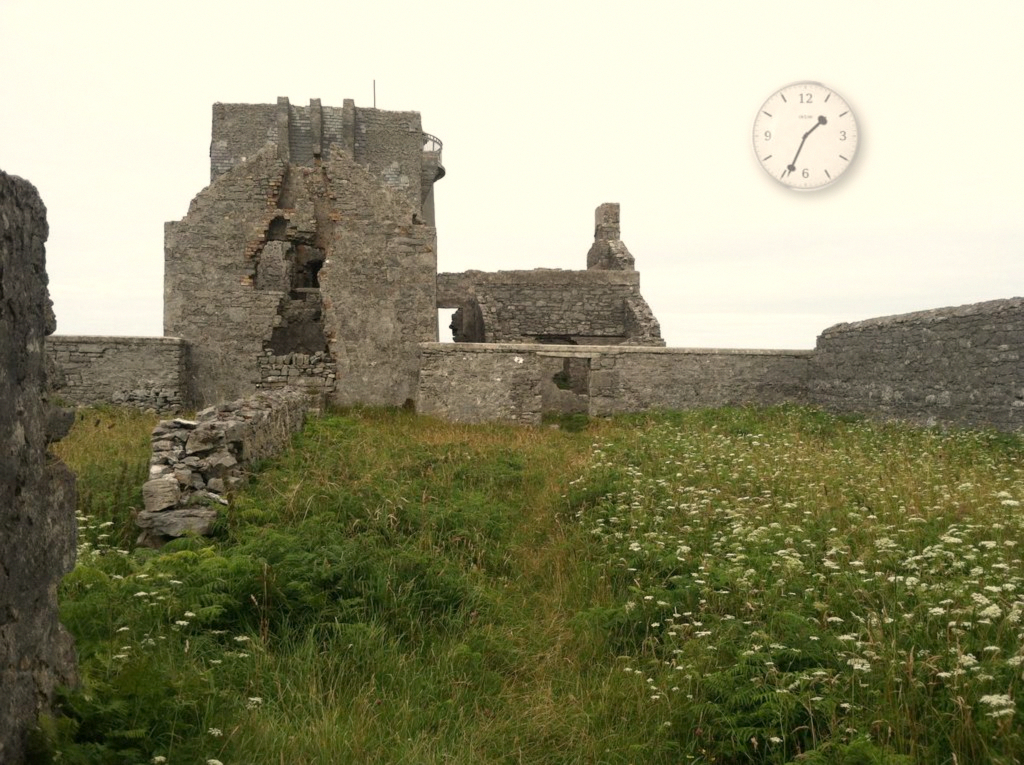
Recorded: h=1 m=34
